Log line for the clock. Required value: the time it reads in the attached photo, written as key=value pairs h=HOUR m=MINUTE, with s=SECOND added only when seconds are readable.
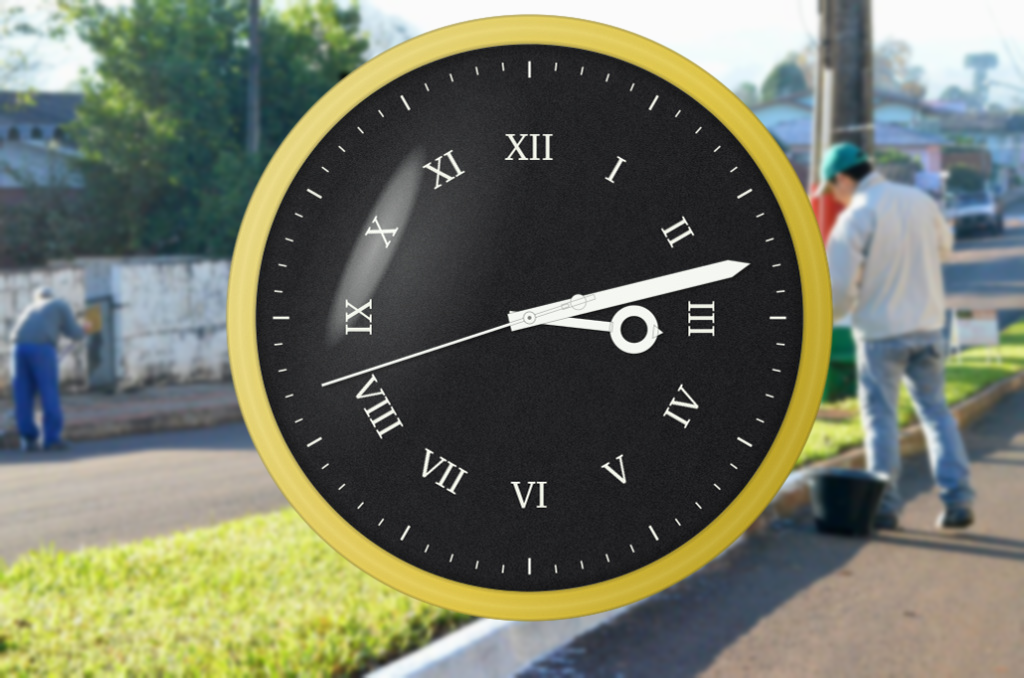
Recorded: h=3 m=12 s=42
